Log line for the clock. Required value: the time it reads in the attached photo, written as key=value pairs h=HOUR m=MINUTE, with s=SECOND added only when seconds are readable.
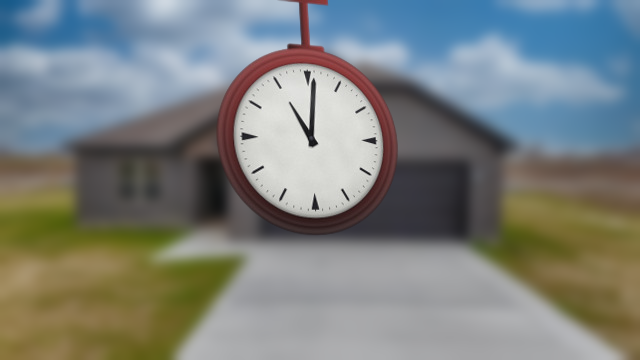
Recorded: h=11 m=1
